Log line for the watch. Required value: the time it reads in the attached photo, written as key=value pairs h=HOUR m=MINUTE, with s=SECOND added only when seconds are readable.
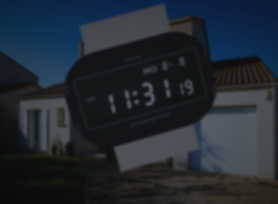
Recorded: h=11 m=31 s=19
